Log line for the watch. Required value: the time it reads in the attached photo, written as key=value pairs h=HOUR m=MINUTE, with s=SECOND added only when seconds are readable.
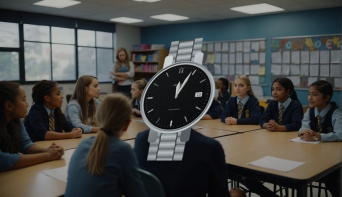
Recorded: h=12 m=4
